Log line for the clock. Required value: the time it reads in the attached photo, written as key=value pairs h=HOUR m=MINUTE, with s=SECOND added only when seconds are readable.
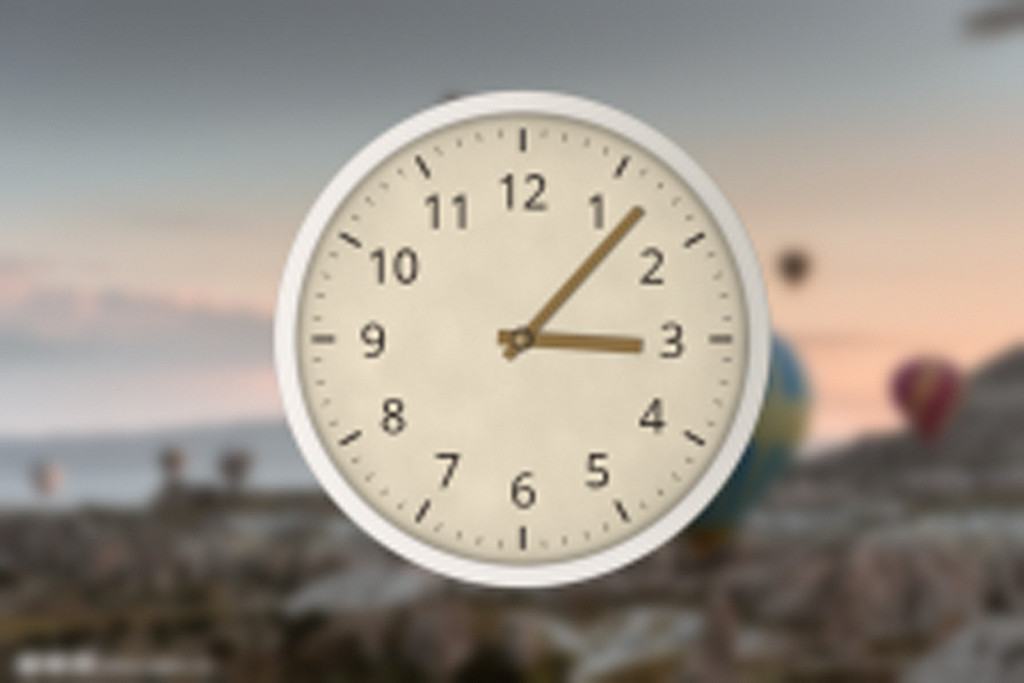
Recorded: h=3 m=7
